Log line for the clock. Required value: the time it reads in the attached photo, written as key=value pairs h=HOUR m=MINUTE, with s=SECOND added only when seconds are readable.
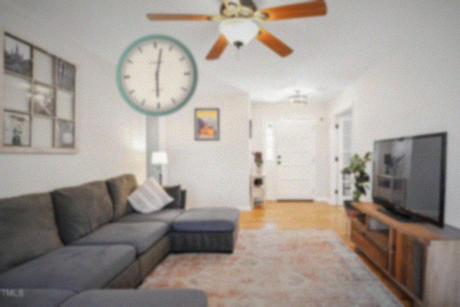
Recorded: h=6 m=2
